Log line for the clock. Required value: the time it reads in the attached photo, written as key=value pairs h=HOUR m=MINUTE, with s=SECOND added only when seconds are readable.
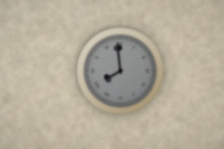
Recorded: h=7 m=59
